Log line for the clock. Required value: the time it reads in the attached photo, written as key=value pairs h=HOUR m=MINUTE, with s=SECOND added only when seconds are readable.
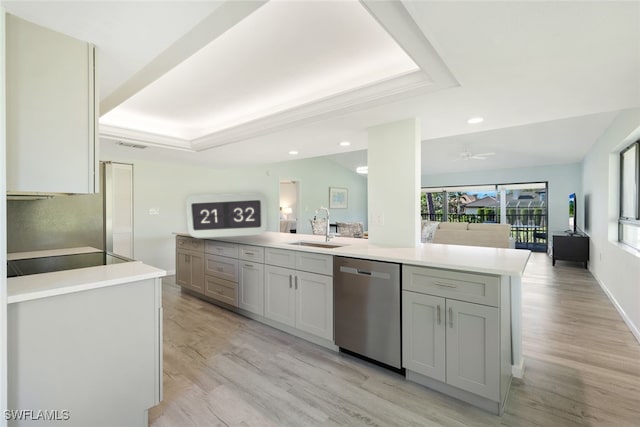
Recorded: h=21 m=32
